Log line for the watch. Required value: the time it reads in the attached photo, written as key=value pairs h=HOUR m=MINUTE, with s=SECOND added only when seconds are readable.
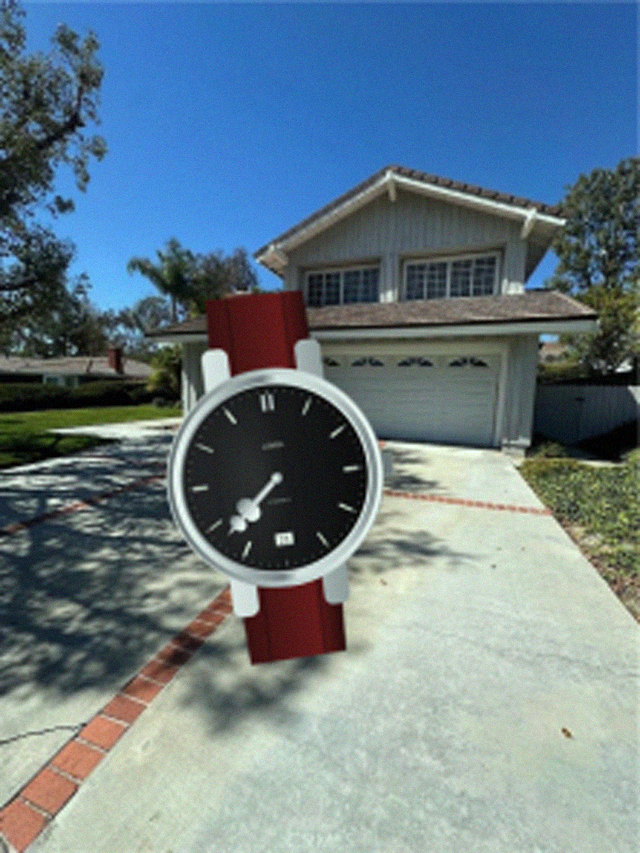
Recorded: h=7 m=38
